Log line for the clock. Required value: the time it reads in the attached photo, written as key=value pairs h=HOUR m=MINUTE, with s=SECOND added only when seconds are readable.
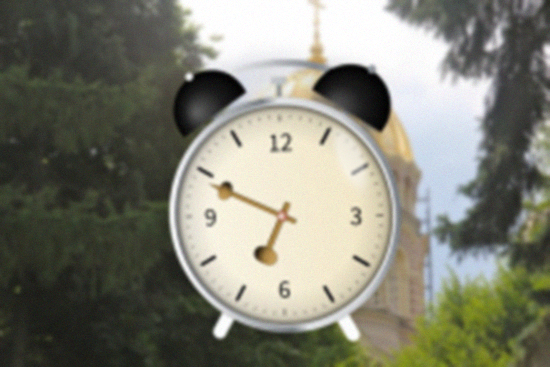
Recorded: h=6 m=49
